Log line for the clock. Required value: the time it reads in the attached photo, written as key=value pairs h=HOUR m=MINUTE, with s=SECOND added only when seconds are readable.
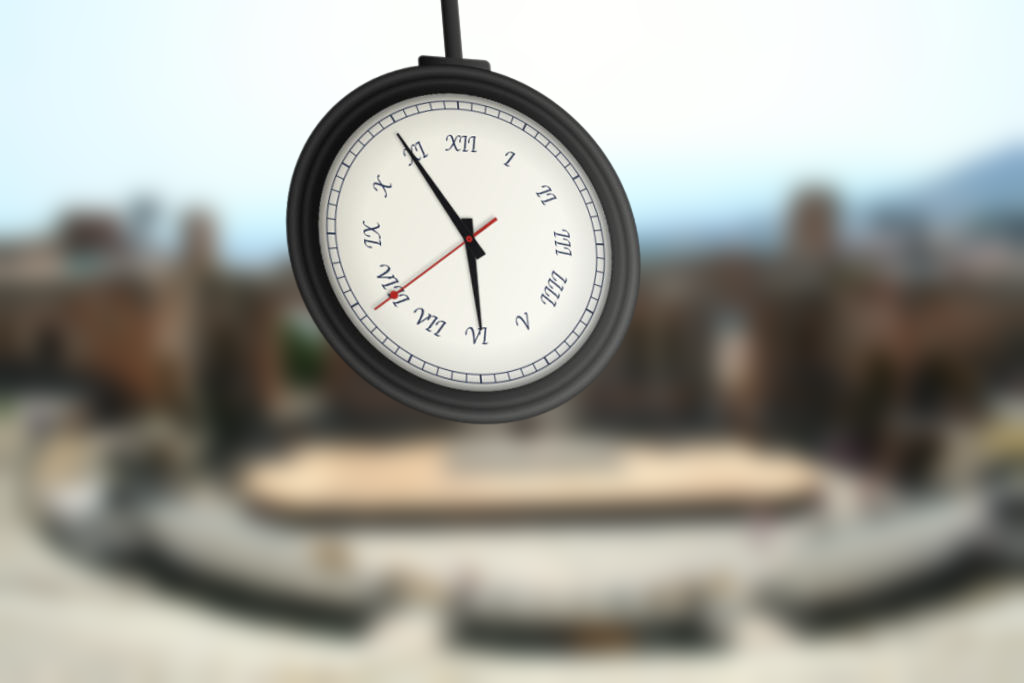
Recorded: h=5 m=54 s=39
